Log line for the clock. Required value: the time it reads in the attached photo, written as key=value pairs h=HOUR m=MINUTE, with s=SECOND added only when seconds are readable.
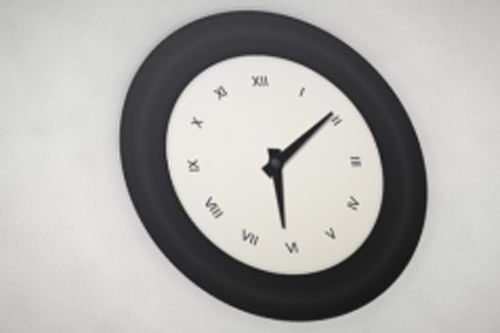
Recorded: h=6 m=9
